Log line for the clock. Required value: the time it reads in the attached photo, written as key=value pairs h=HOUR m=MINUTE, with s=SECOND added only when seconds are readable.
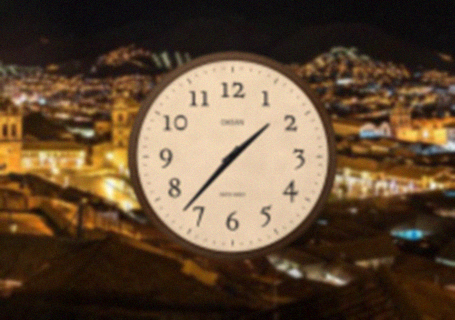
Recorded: h=1 m=37
